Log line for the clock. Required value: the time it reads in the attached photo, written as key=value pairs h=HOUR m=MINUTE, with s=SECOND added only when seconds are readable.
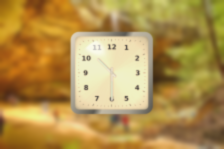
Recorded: h=10 m=30
